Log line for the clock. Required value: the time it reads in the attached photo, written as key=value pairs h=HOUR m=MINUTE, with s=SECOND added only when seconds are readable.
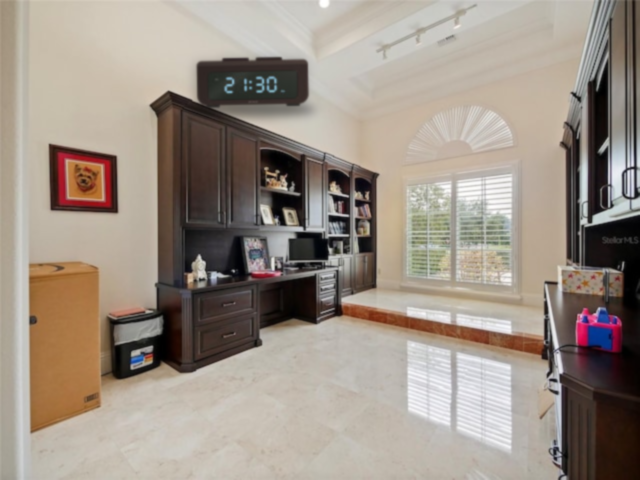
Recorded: h=21 m=30
